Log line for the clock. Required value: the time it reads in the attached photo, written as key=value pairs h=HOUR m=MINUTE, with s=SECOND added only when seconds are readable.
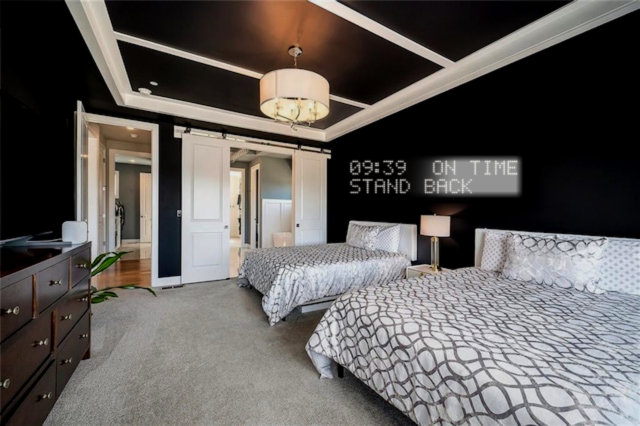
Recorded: h=9 m=39
